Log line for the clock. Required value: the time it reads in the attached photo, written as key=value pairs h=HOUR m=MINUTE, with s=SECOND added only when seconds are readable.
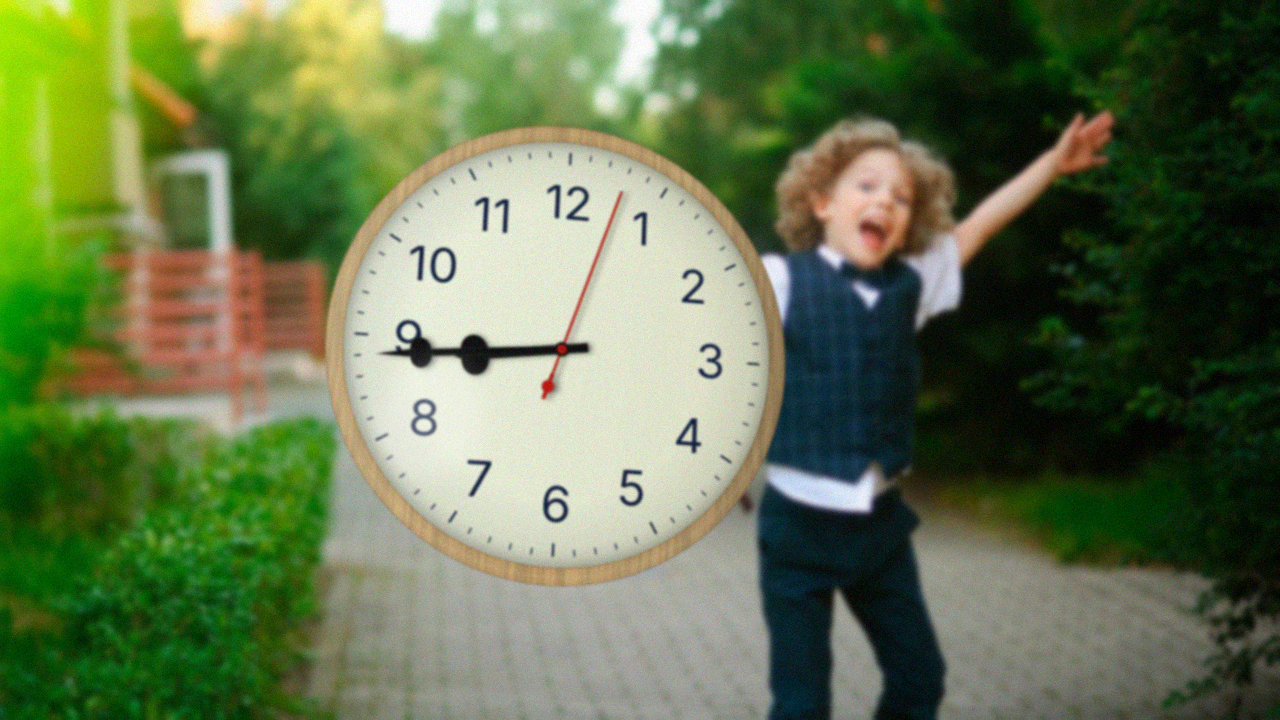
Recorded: h=8 m=44 s=3
